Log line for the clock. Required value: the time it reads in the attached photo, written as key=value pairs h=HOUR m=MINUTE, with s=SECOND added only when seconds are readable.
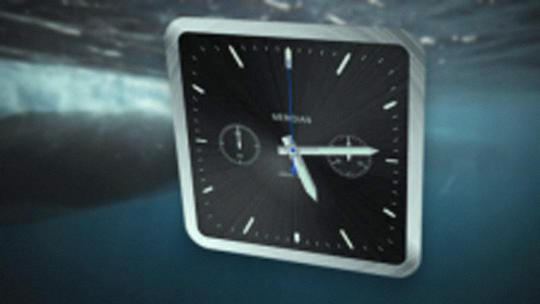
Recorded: h=5 m=14
